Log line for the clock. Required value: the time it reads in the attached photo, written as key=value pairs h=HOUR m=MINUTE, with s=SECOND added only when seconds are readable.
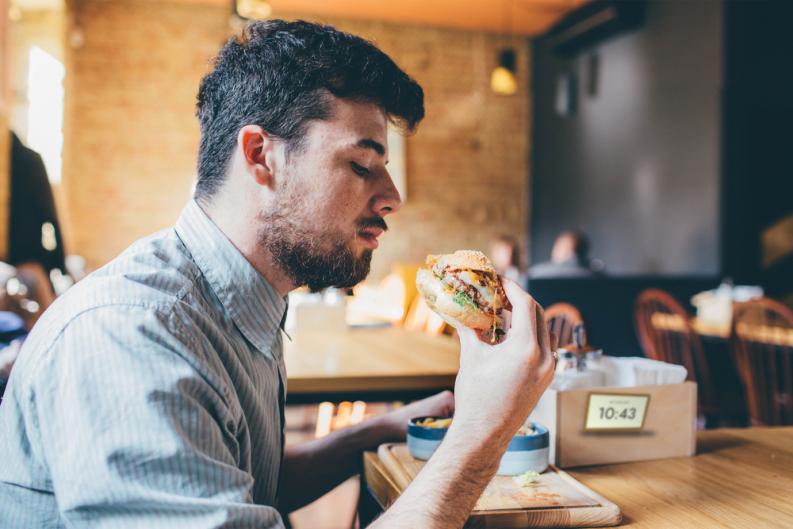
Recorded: h=10 m=43
